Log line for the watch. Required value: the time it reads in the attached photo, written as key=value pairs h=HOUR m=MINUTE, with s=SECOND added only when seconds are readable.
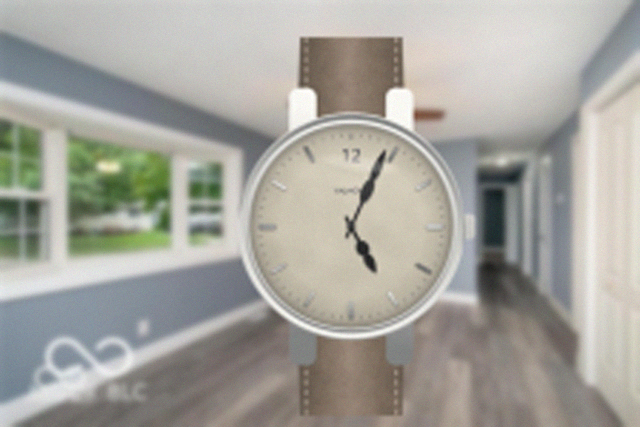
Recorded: h=5 m=4
